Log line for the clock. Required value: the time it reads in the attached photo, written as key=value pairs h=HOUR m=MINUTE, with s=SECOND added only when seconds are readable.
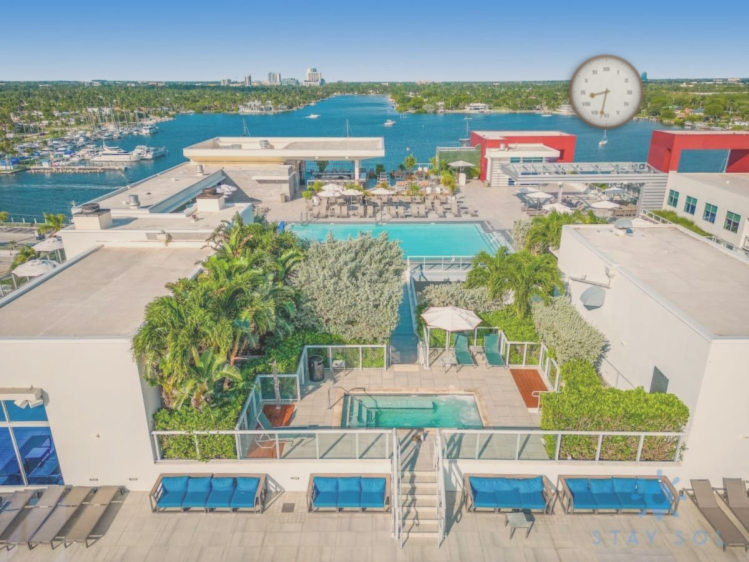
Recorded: h=8 m=32
